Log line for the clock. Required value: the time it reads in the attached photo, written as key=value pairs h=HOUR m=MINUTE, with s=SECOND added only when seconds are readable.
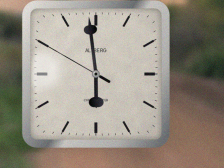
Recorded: h=5 m=58 s=50
